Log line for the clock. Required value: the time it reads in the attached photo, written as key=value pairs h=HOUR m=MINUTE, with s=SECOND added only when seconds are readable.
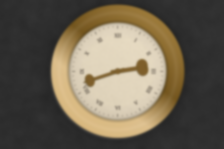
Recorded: h=2 m=42
